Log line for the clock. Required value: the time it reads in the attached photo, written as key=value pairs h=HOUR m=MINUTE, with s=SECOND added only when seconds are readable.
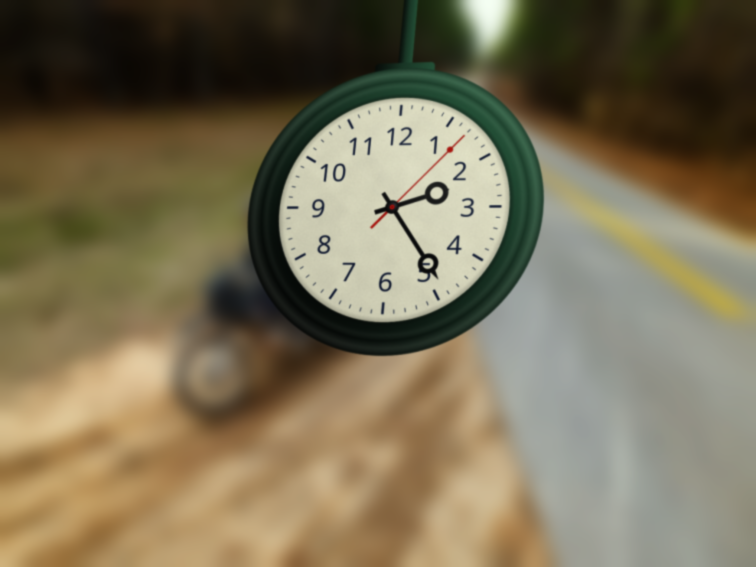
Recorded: h=2 m=24 s=7
